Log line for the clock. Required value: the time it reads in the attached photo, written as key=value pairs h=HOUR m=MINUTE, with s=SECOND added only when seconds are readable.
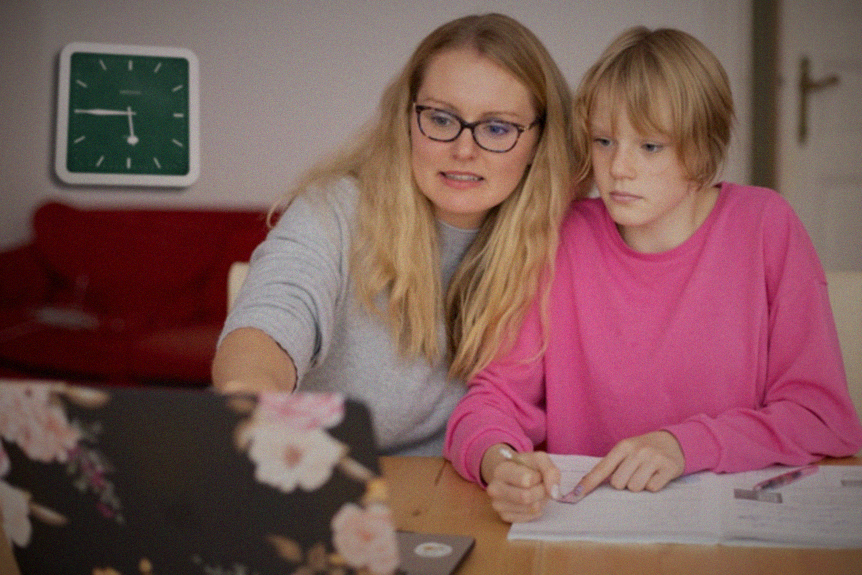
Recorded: h=5 m=45
